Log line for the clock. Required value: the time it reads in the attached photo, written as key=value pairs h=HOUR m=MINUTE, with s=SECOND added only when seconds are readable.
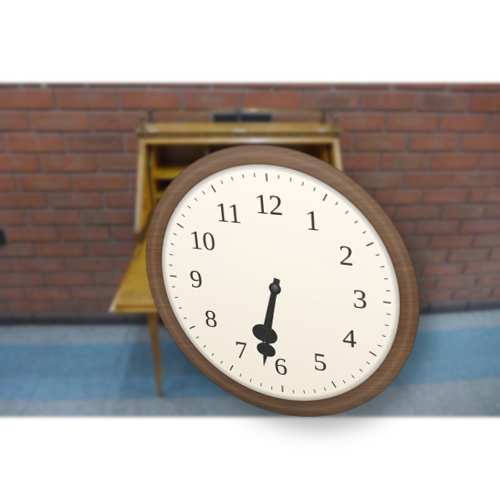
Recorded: h=6 m=32
